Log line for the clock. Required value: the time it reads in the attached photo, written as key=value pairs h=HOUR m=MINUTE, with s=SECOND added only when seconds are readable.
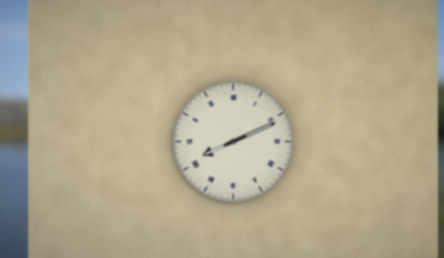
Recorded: h=8 m=11
